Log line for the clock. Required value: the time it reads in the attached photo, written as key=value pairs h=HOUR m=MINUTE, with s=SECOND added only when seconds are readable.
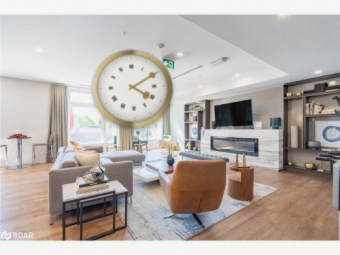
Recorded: h=4 m=10
